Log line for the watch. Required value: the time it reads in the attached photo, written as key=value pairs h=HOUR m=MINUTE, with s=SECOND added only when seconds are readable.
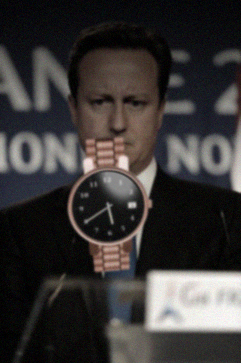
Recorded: h=5 m=40
